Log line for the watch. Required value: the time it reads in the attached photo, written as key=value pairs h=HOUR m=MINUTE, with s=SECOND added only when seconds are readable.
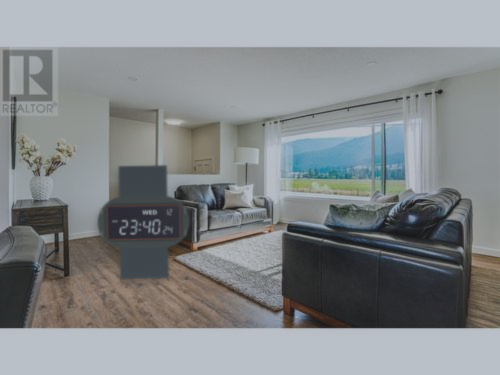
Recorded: h=23 m=40
